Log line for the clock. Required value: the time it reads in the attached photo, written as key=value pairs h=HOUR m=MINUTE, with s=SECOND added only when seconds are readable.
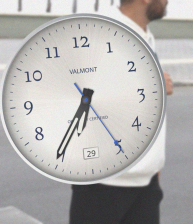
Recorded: h=6 m=35 s=25
